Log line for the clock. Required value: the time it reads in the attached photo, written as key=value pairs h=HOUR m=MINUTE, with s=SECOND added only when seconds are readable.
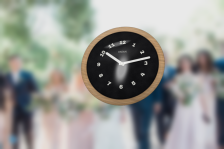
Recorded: h=10 m=13
